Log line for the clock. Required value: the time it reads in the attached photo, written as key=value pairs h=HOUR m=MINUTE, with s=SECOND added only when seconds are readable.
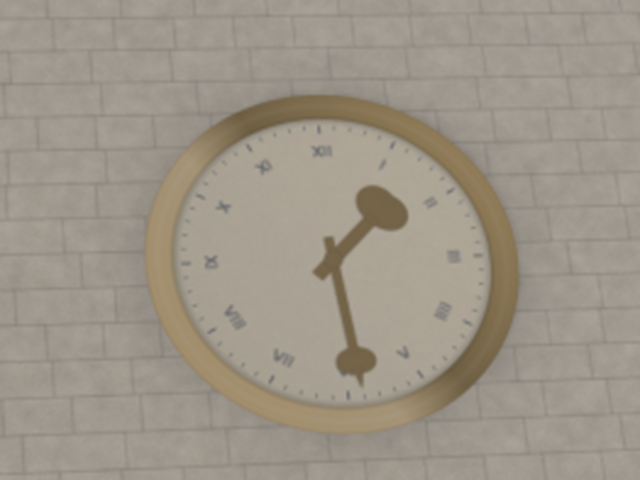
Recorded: h=1 m=29
